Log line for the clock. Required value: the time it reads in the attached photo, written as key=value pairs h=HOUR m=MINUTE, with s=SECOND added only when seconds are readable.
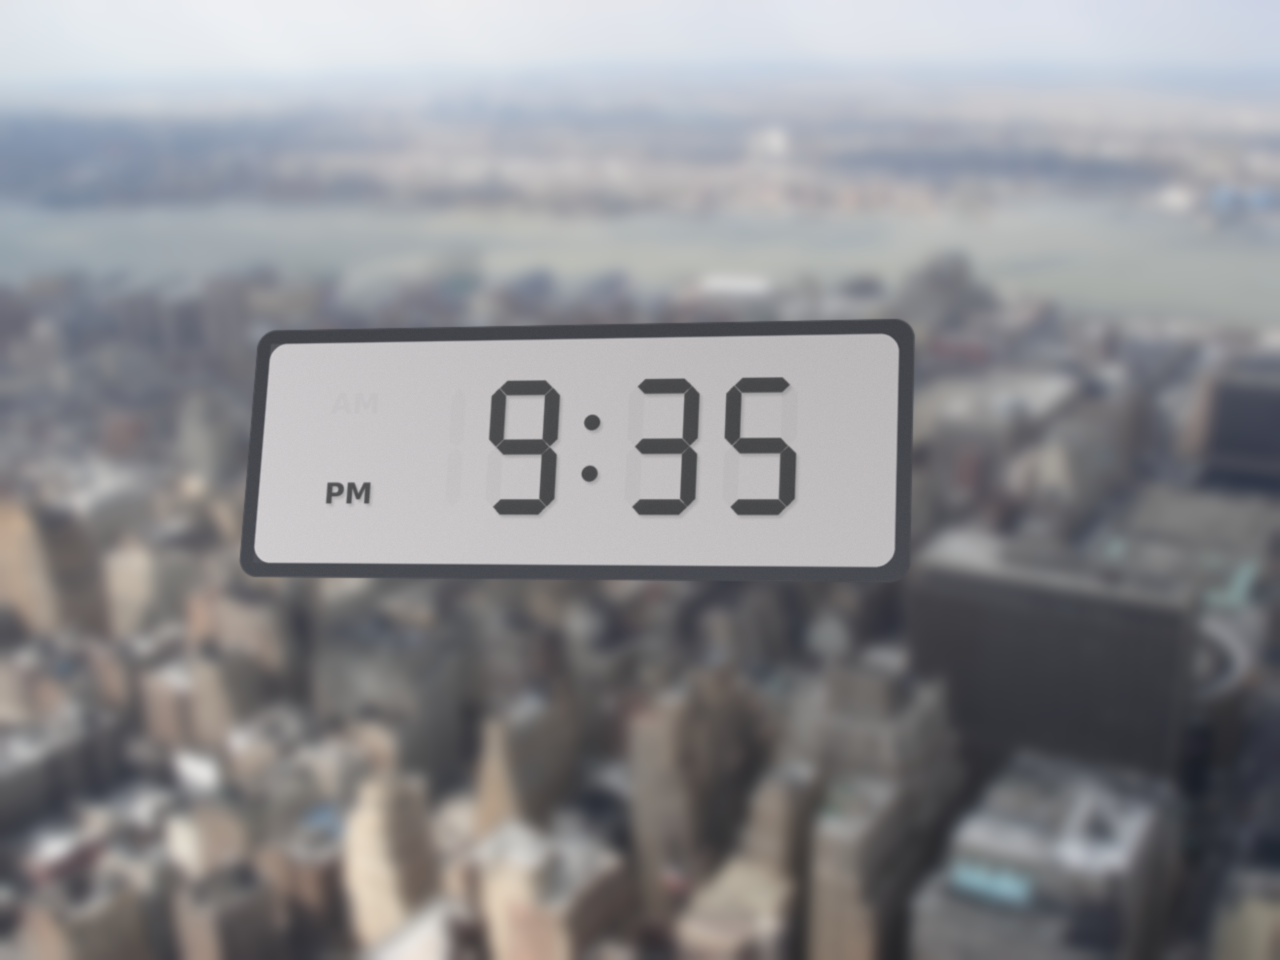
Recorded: h=9 m=35
